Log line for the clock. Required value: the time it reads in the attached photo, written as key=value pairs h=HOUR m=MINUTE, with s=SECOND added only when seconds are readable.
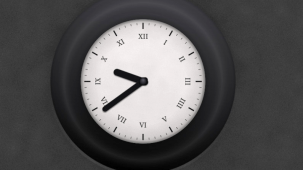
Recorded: h=9 m=39
